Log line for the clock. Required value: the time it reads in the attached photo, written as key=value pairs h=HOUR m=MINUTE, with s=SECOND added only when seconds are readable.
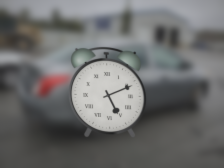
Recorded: h=5 m=11
